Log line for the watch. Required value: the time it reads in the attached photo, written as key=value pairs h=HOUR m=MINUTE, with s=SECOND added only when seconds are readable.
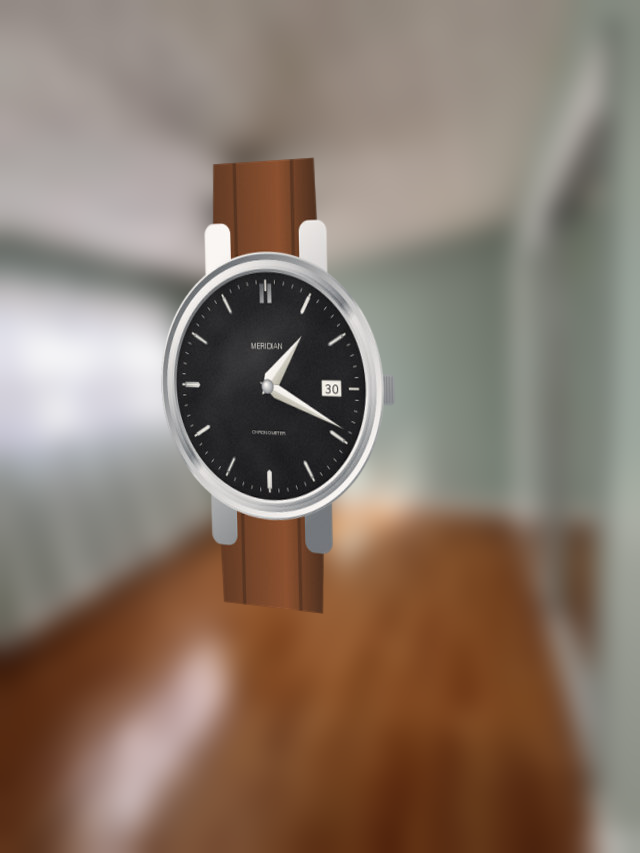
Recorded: h=1 m=19
